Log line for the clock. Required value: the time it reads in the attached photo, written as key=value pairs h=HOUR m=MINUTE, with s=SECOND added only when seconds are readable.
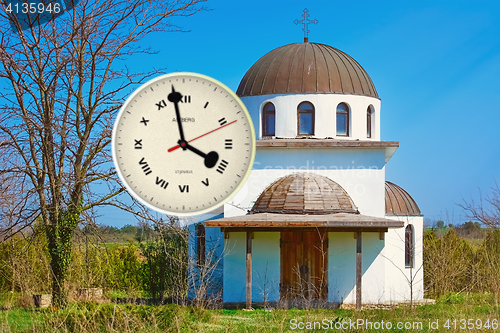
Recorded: h=3 m=58 s=11
